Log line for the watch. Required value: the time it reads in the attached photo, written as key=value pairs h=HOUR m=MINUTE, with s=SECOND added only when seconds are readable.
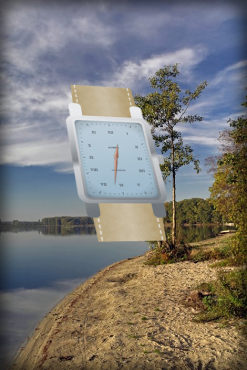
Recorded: h=12 m=32
